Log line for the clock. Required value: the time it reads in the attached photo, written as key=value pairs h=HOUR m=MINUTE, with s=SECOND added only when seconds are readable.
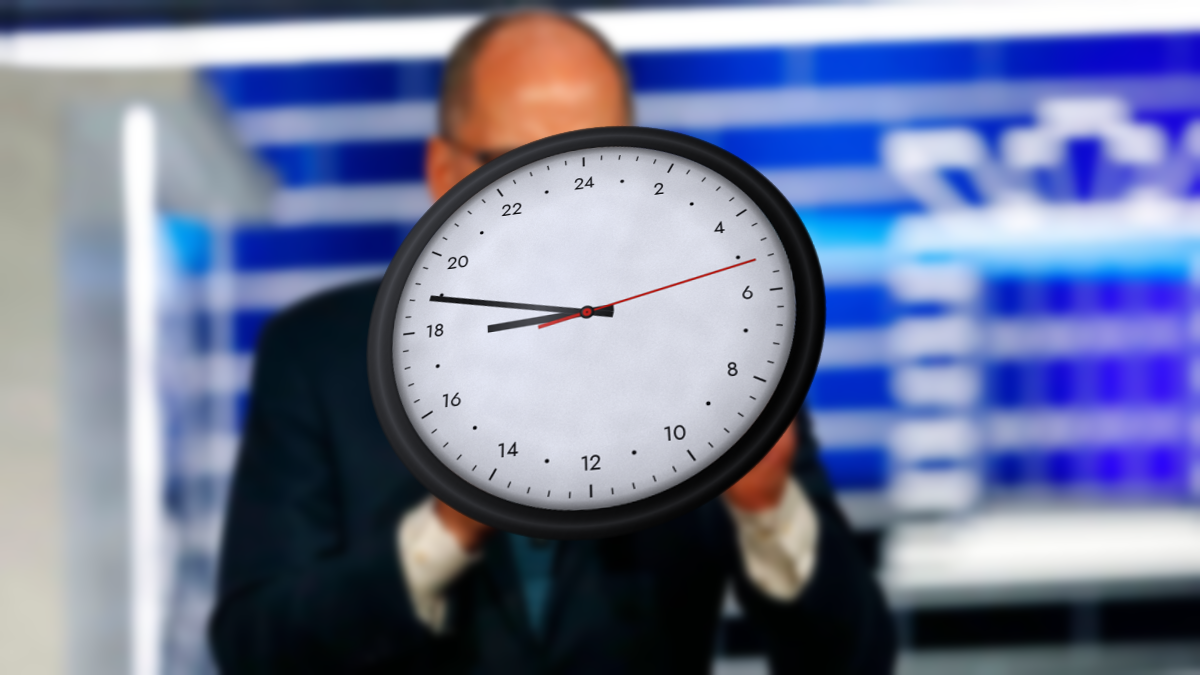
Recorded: h=17 m=47 s=13
